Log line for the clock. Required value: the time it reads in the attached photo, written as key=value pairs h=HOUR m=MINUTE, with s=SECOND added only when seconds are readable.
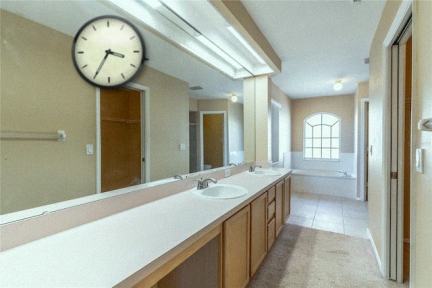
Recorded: h=3 m=35
